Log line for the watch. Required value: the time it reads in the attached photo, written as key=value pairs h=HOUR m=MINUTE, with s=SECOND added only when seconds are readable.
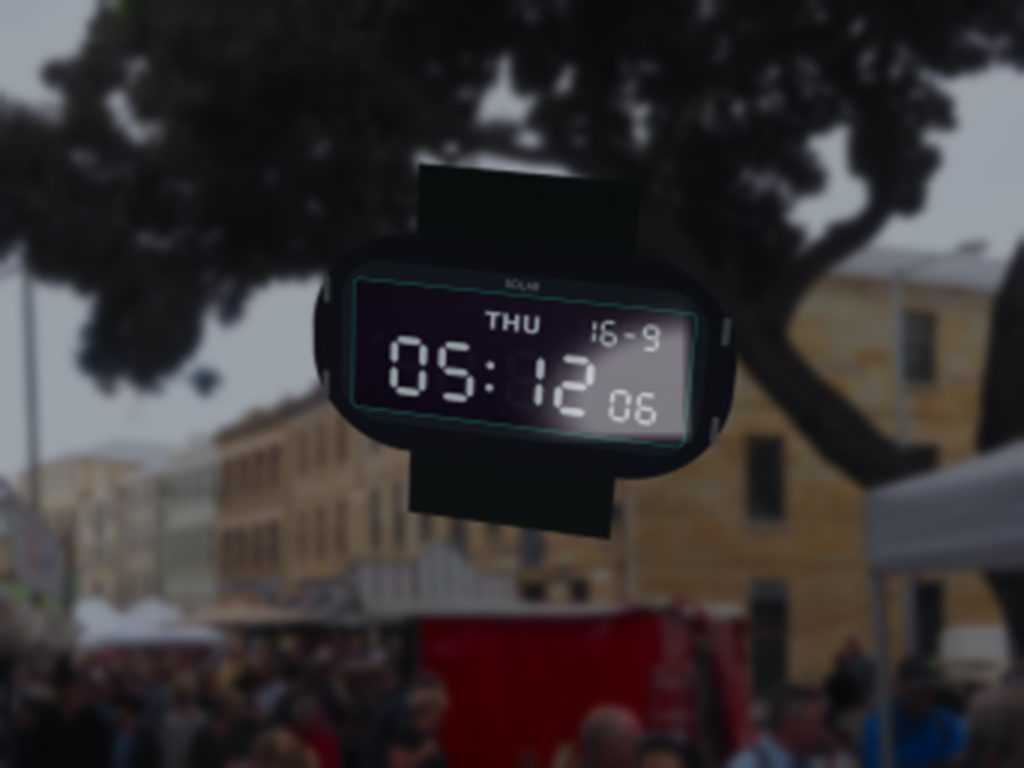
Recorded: h=5 m=12 s=6
